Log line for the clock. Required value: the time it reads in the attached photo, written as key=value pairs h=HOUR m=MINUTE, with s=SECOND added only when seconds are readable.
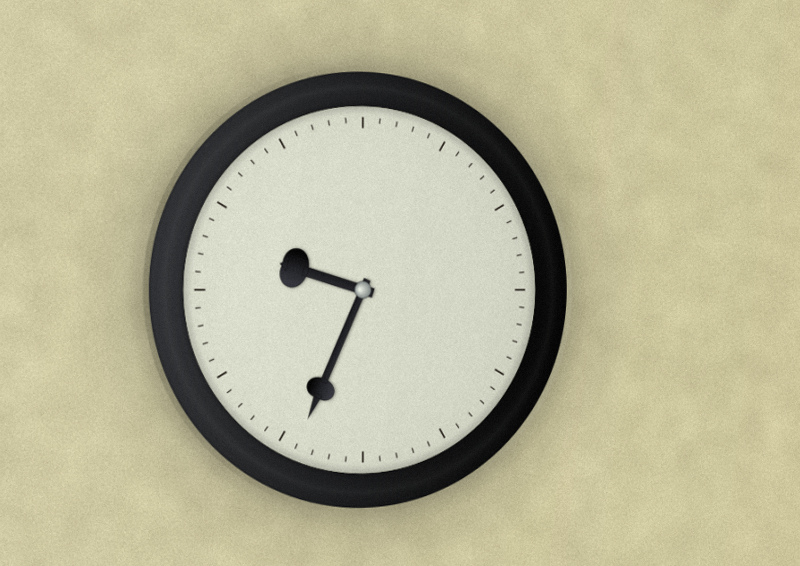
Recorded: h=9 m=34
